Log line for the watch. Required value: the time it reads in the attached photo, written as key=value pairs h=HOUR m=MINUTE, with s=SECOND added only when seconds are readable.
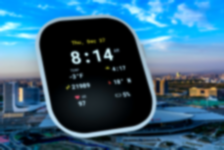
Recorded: h=8 m=14
